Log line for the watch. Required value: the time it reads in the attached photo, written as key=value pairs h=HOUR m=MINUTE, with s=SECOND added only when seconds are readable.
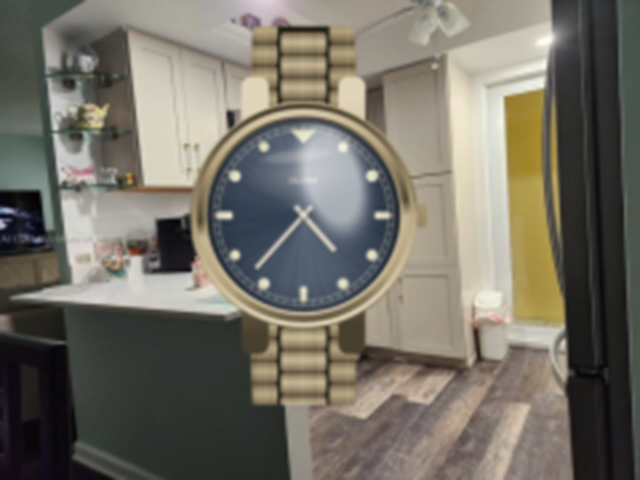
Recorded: h=4 m=37
